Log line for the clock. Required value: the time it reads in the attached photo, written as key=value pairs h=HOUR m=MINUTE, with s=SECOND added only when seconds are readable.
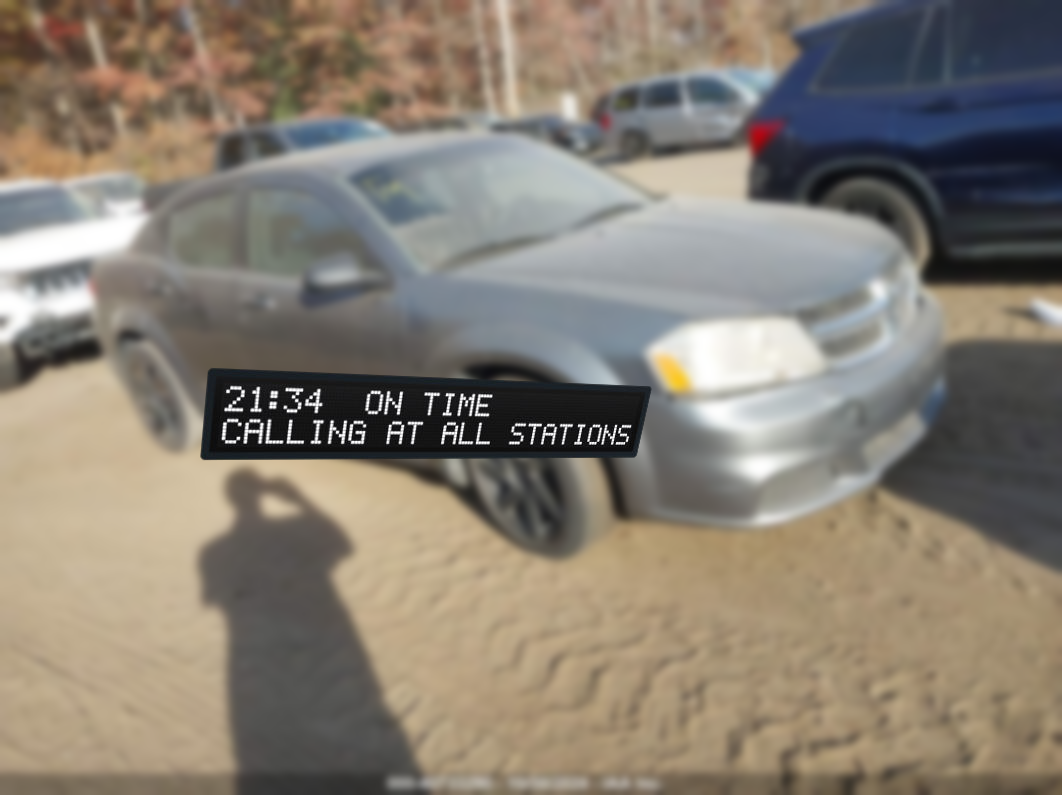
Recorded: h=21 m=34
